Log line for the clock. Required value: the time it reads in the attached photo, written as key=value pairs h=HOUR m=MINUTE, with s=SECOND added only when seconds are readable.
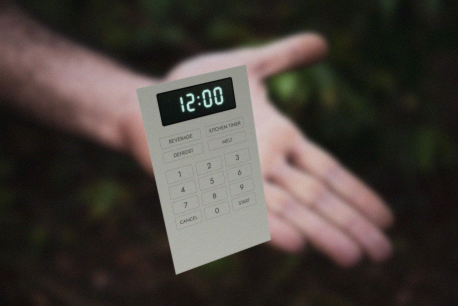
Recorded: h=12 m=0
